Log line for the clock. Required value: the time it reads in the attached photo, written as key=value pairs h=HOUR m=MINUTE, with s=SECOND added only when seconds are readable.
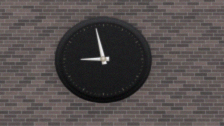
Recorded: h=8 m=58
